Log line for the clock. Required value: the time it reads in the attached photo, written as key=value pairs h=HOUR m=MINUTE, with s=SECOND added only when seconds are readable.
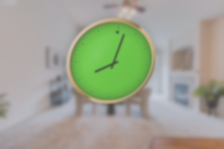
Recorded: h=8 m=2
